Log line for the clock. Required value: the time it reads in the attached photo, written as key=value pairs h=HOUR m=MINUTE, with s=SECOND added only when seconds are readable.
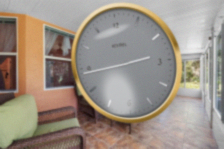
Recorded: h=2 m=44
